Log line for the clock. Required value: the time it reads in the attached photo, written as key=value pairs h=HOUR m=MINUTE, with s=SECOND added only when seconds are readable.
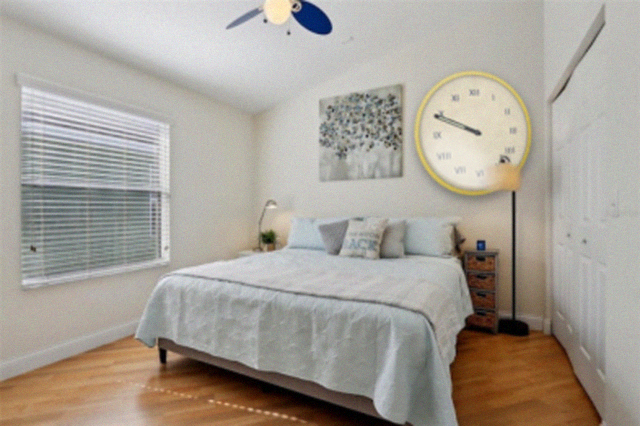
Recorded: h=9 m=49
